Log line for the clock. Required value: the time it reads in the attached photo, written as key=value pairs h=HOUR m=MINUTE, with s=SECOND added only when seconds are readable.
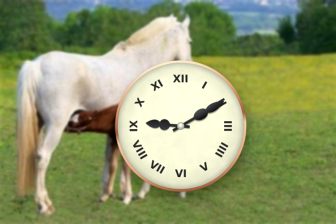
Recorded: h=9 m=10
